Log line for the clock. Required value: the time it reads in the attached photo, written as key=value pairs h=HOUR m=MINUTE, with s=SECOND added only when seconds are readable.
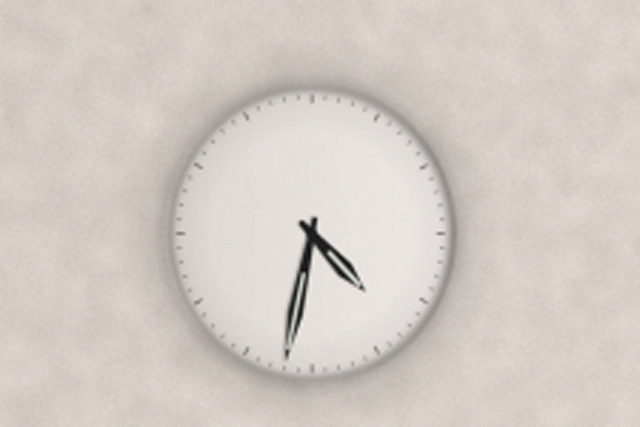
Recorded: h=4 m=32
